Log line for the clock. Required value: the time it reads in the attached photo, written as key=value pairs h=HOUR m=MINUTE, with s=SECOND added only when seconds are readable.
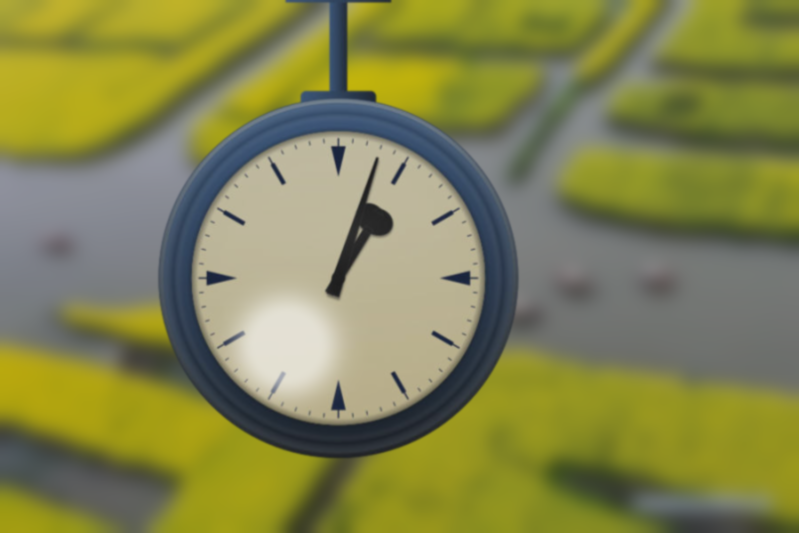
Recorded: h=1 m=3
